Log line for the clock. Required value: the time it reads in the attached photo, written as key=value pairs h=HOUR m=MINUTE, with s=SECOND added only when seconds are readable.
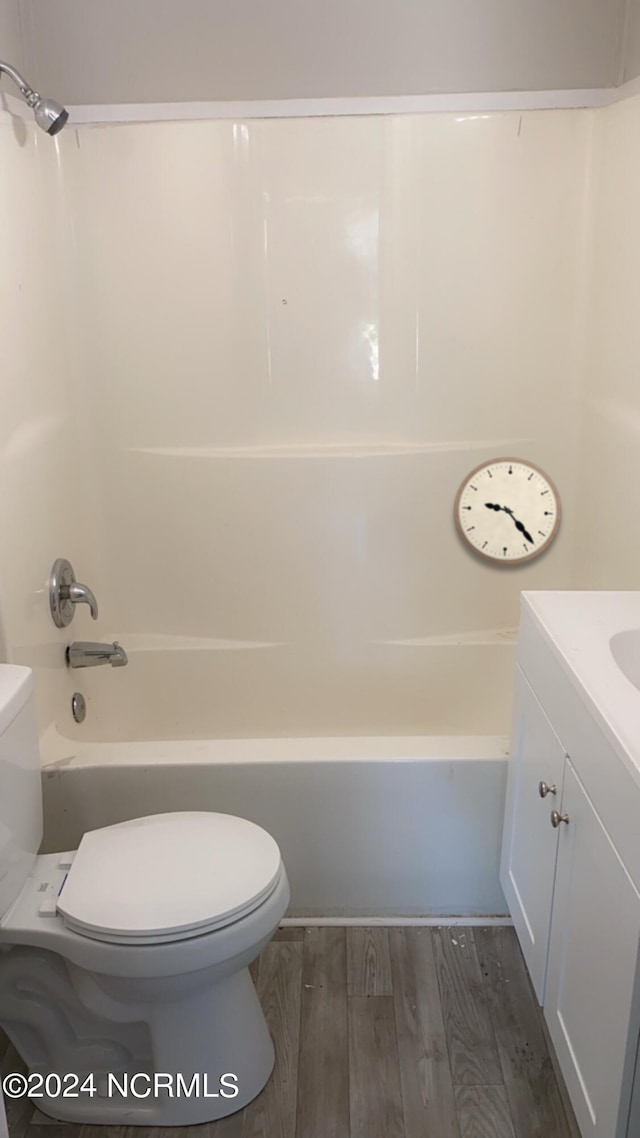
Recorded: h=9 m=23
